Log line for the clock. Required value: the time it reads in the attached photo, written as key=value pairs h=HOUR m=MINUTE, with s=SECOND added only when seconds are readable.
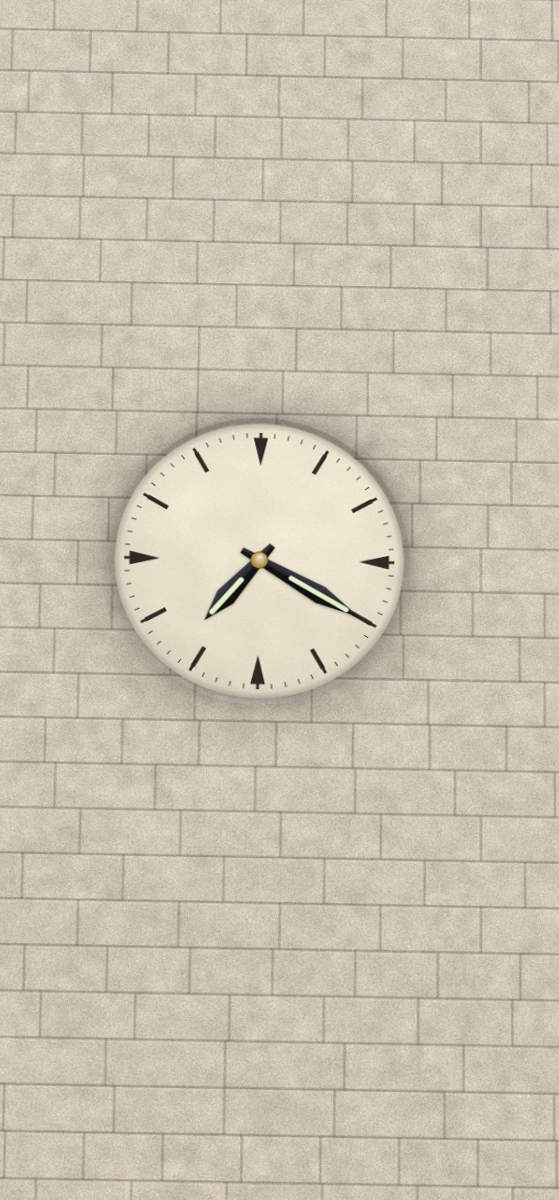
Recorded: h=7 m=20
